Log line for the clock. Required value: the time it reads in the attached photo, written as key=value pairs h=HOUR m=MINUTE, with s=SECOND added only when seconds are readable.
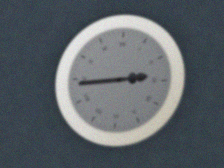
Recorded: h=2 m=44
